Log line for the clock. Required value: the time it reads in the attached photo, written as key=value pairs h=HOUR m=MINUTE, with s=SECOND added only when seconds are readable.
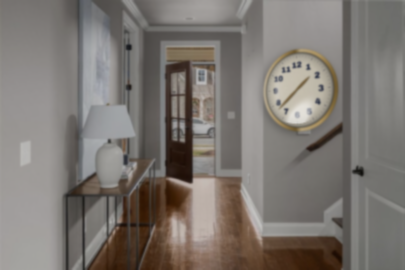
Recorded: h=1 m=38
